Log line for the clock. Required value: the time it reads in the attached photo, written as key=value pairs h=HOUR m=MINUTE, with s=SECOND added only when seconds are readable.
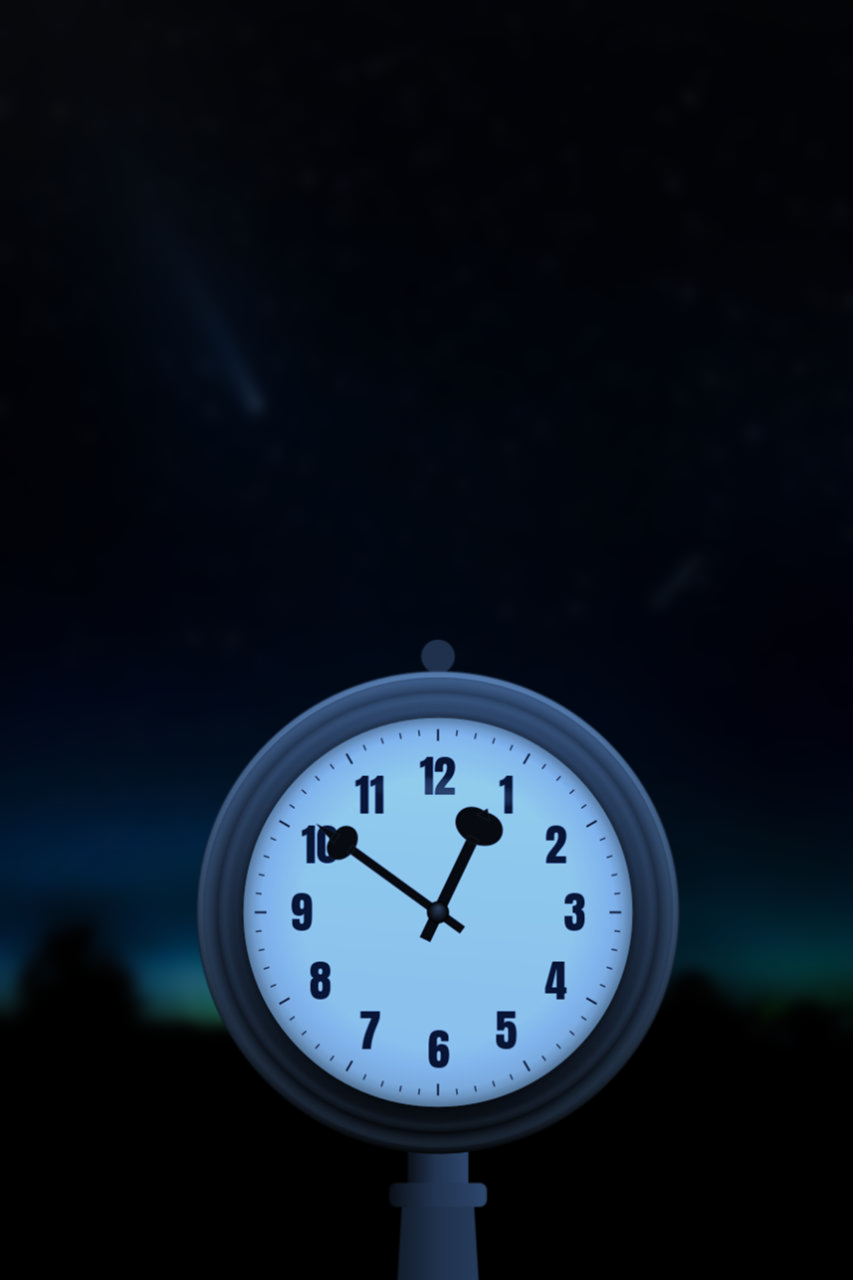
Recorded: h=12 m=51
